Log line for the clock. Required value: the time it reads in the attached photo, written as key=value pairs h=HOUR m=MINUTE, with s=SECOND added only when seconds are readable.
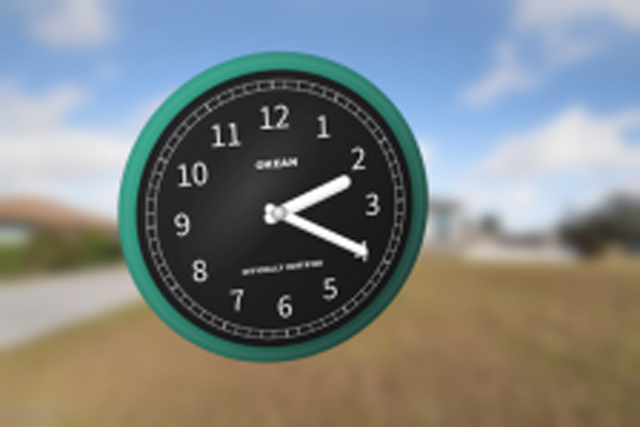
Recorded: h=2 m=20
